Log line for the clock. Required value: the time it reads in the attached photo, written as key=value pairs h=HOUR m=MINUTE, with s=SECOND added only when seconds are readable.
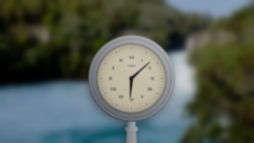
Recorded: h=6 m=8
